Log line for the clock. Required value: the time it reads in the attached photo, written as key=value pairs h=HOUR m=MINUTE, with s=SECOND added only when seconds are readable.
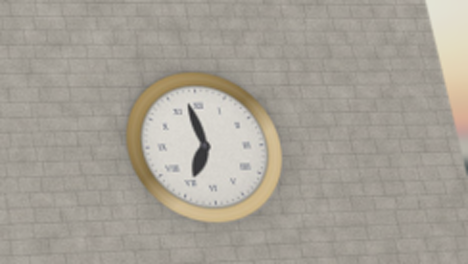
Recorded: h=6 m=58
